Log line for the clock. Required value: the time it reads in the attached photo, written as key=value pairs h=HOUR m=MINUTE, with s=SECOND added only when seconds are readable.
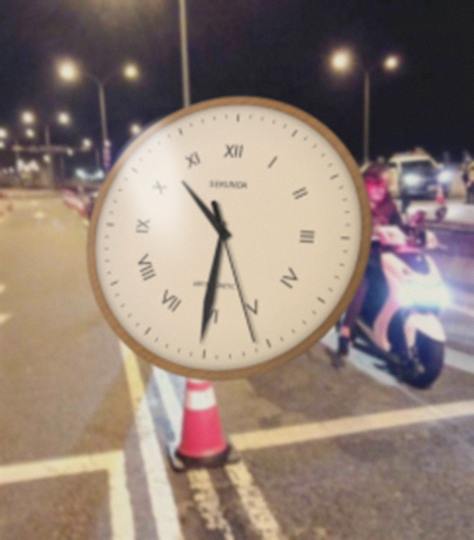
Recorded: h=10 m=30 s=26
